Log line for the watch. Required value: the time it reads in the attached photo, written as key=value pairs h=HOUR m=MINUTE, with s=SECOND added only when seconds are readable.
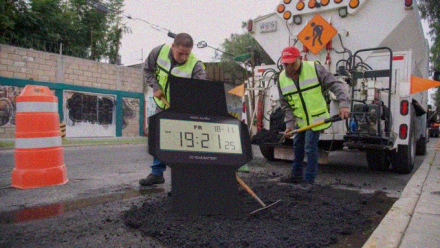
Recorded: h=19 m=21 s=25
